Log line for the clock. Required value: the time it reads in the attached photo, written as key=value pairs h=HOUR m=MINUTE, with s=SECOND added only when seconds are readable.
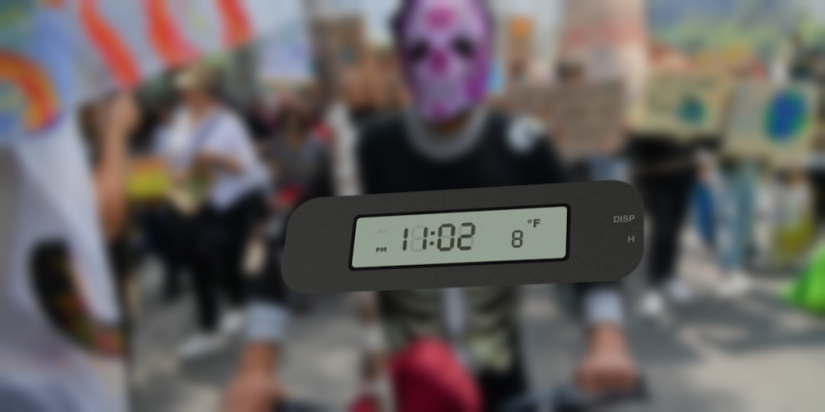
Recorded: h=11 m=2
